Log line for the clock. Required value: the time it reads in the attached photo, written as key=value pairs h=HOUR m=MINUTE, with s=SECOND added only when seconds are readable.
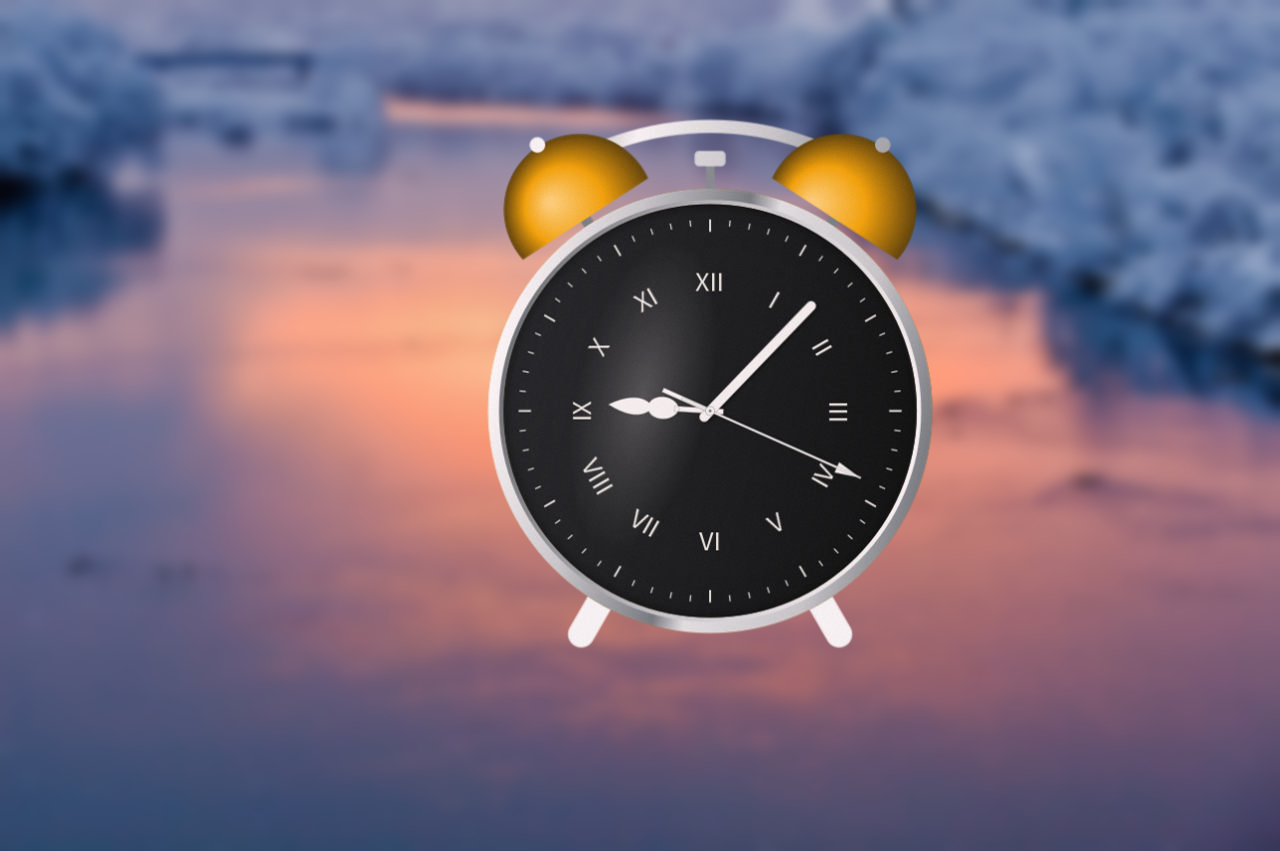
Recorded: h=9 m=7 s=19
